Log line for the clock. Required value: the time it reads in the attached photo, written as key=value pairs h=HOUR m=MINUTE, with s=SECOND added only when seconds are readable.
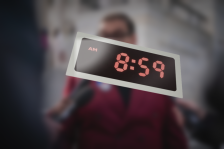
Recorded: h=8 m=59
